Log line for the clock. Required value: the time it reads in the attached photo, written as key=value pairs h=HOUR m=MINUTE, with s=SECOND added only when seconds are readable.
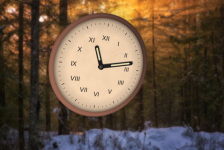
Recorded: h=11 m=13
